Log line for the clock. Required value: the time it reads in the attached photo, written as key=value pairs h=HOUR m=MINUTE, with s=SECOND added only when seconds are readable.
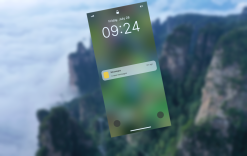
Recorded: h=9 m=24
